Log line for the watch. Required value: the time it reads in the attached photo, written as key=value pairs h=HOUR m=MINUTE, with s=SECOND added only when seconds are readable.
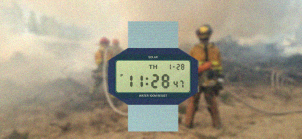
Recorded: h=11 m=28 s=47
